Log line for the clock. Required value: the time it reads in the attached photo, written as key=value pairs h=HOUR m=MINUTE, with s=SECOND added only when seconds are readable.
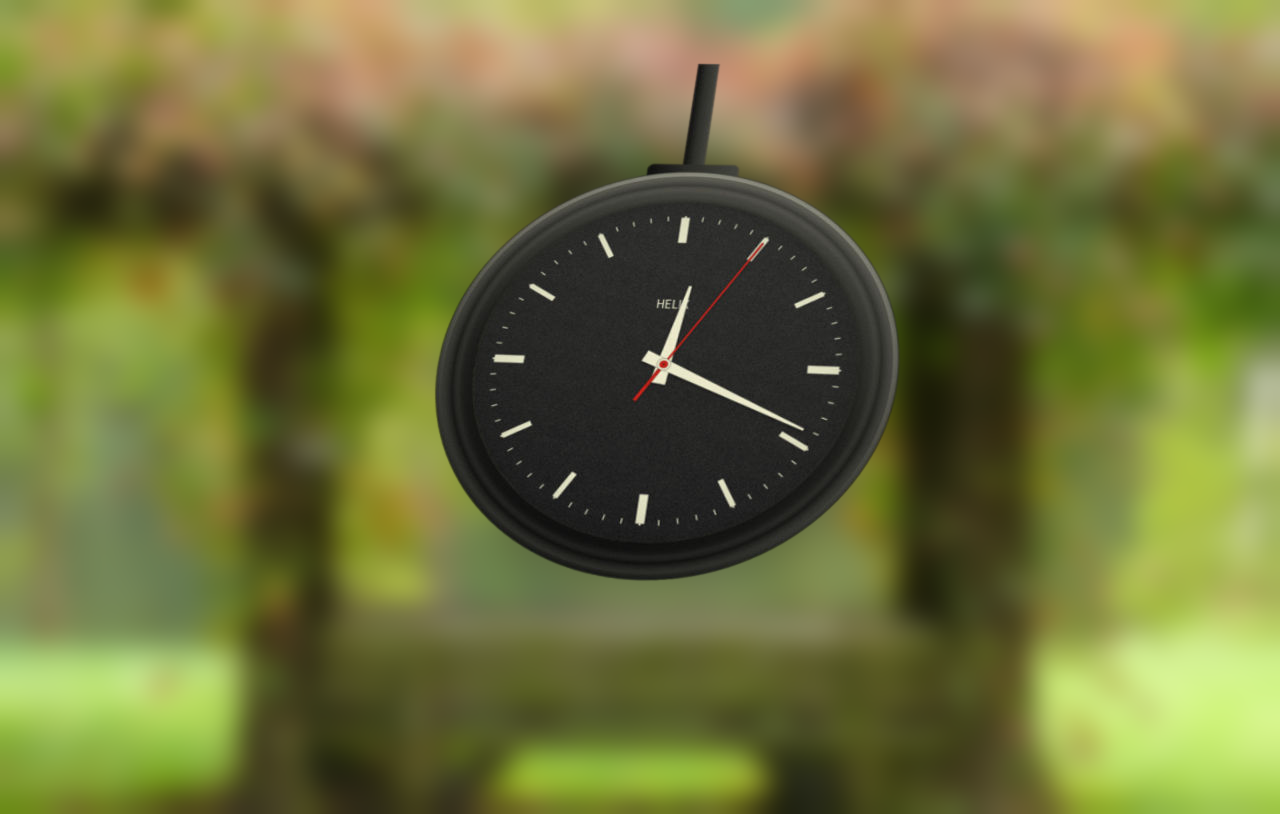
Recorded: h=12 m=19 s=5
